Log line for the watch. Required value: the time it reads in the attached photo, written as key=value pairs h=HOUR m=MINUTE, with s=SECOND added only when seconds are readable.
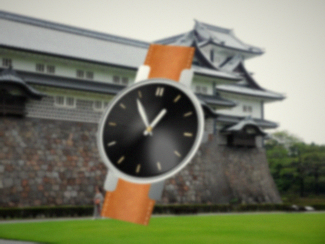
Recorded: h=12 m=54
